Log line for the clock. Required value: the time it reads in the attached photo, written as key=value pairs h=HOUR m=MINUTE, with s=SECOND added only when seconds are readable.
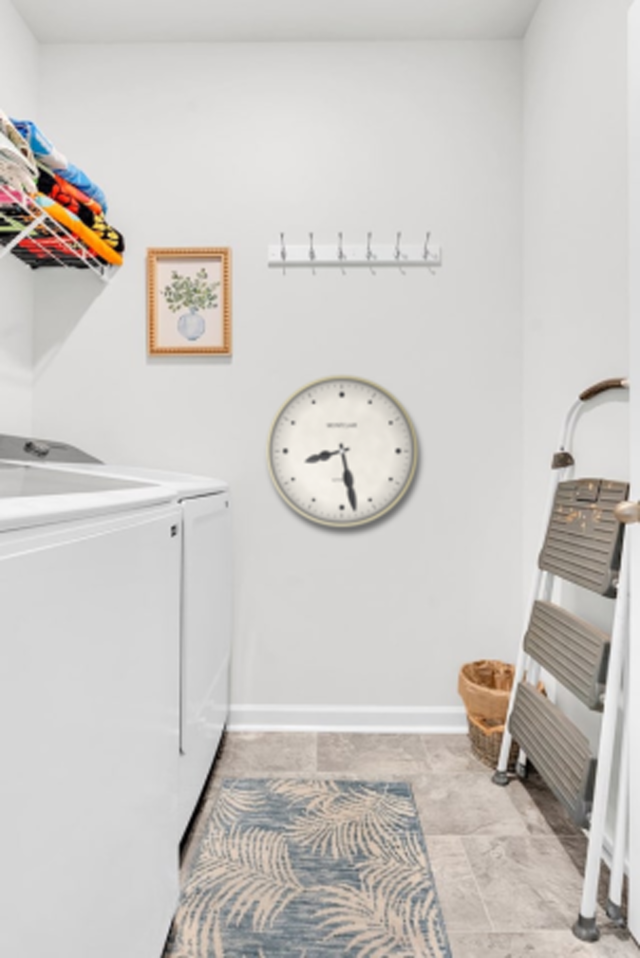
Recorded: h=8 m=28
